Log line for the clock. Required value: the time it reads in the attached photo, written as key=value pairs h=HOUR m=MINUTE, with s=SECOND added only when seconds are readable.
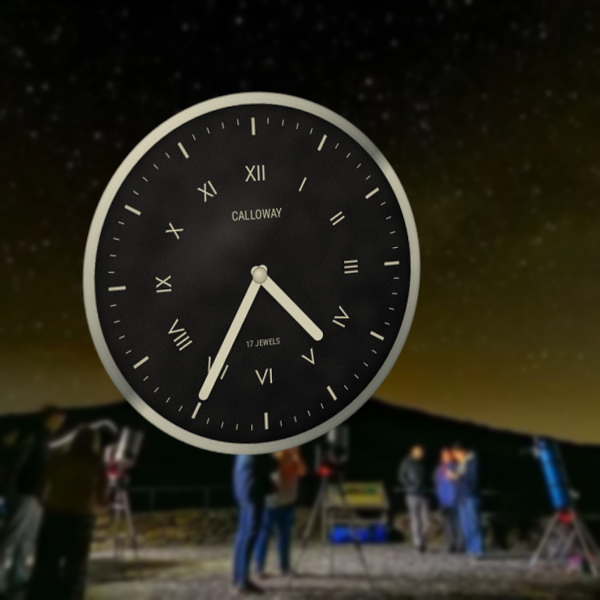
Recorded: h=4 m=35
